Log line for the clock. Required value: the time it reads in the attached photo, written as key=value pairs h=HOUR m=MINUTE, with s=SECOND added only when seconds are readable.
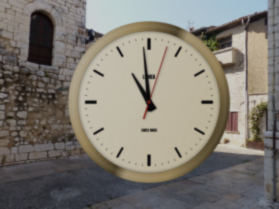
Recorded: h=10 m=59 s=3
